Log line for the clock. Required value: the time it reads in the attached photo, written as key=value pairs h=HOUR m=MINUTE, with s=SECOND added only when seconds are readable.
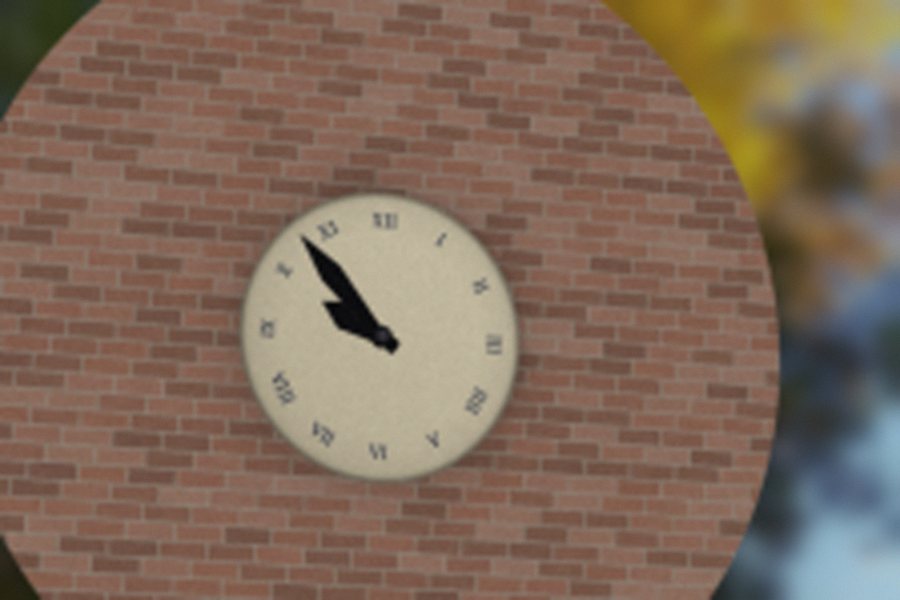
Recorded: h=9 m=53
